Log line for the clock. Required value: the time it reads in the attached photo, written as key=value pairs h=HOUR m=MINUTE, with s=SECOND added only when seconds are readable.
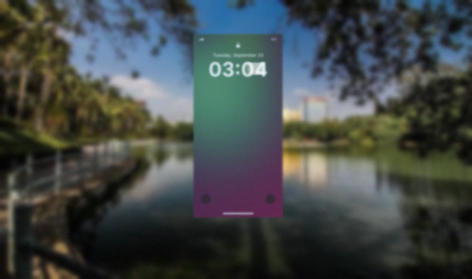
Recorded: h=3 m=4
